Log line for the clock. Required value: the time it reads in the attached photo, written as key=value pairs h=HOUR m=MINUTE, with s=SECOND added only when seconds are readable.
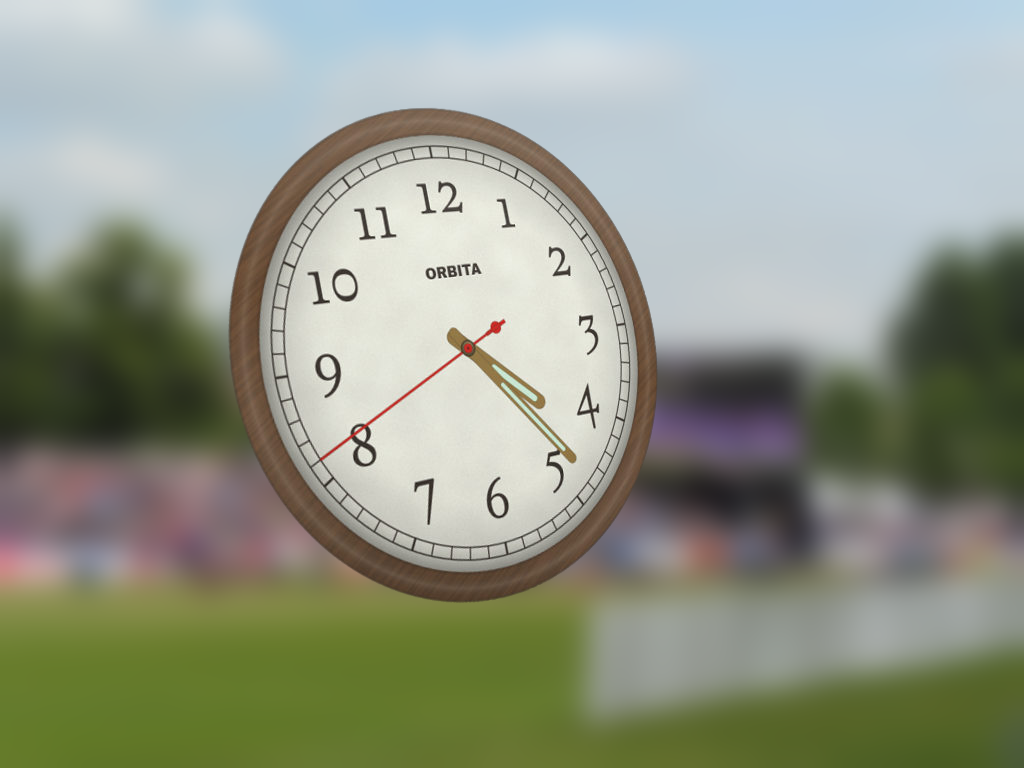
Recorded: h=4 m=23 s=41
